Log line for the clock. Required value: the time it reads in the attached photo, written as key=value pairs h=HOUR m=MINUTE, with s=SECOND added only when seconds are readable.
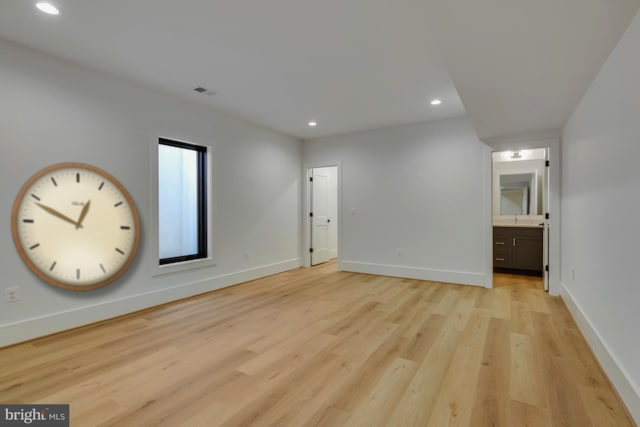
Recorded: h=12 m=49
